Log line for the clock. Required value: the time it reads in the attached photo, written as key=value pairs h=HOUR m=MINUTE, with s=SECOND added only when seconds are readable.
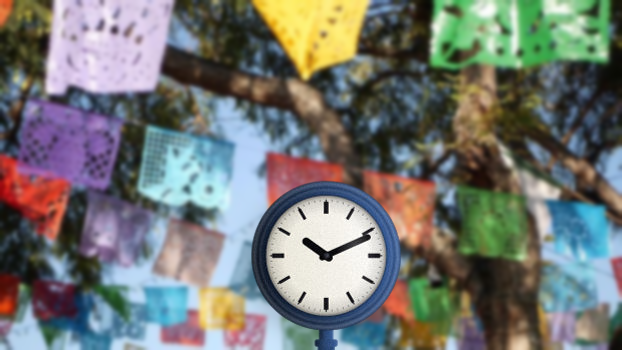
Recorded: h=10 m=11
